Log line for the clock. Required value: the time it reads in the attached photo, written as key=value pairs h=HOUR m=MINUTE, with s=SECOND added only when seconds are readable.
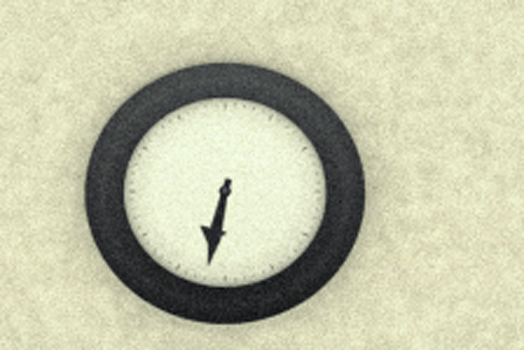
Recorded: h=6 m=32
